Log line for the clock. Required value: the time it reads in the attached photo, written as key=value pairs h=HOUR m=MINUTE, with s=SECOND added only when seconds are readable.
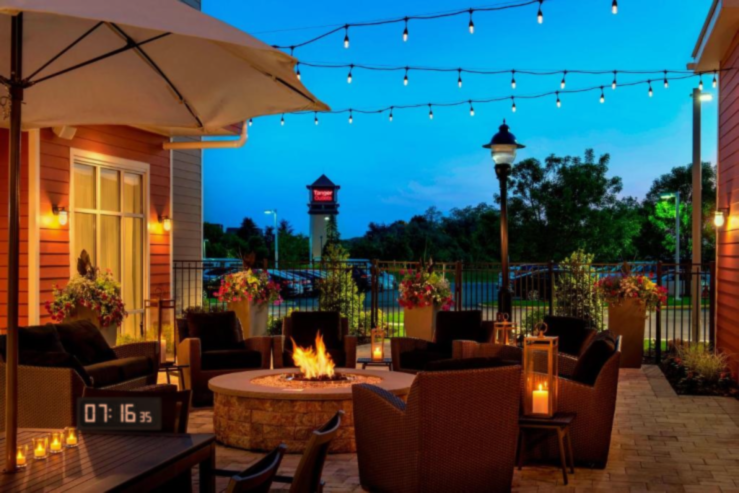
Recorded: h=7 m=16
